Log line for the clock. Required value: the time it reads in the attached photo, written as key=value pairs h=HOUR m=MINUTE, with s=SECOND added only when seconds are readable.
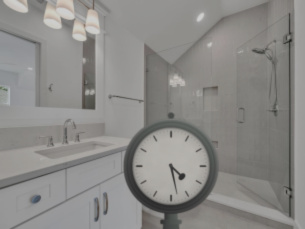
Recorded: h=4 m=28
